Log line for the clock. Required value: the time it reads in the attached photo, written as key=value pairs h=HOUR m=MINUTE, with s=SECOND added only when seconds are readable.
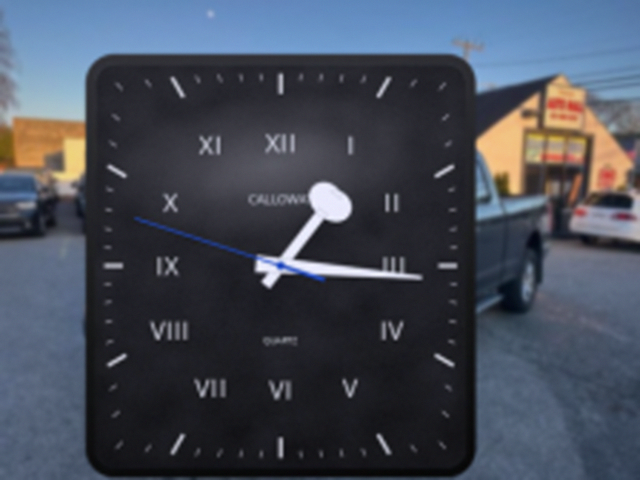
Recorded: h=1 m=15 s=48
